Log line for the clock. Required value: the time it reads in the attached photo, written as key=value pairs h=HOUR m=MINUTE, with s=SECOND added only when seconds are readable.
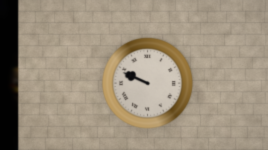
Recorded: h=9 m=49
